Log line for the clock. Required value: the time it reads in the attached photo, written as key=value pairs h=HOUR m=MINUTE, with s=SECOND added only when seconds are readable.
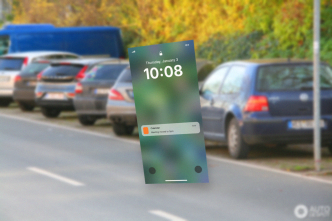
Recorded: h=10 m=8
